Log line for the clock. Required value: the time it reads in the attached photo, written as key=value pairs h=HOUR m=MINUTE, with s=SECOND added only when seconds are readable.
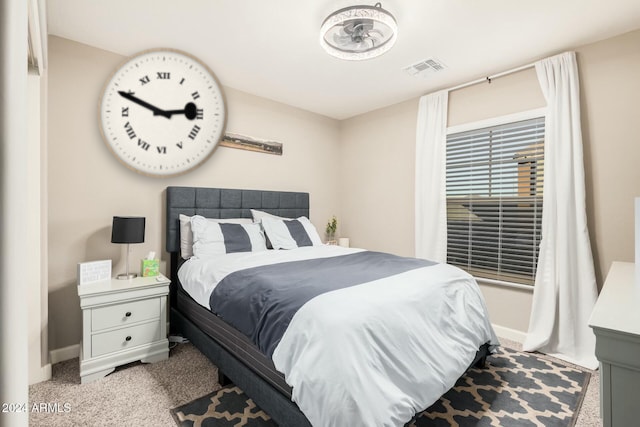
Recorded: h=2 m=49
